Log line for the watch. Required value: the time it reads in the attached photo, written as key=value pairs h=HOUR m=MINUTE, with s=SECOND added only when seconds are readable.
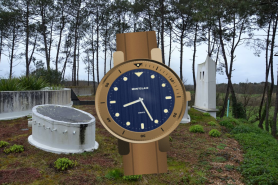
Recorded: h=8 m=26
